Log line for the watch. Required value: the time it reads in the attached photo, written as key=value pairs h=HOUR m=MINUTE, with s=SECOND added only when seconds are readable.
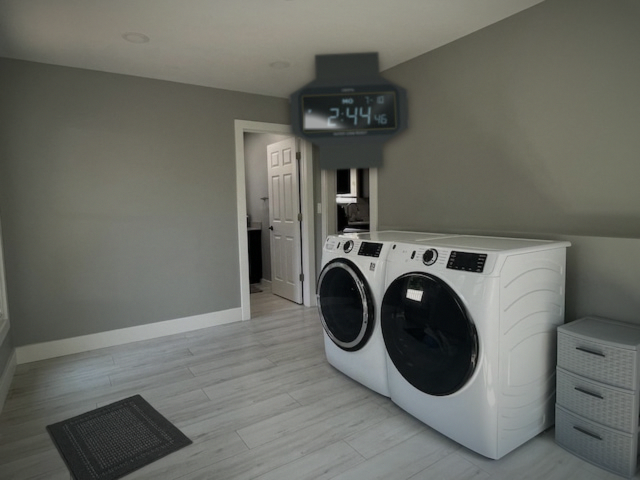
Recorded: h=2 m=44
